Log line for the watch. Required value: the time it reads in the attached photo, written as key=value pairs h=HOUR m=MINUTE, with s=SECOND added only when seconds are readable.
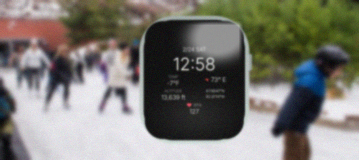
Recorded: h=12 m=58
